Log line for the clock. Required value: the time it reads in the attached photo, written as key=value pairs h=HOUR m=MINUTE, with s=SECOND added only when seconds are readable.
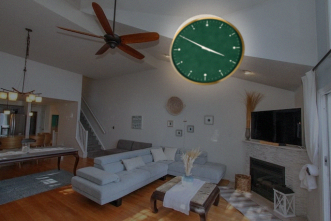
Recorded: h=3 m=50
